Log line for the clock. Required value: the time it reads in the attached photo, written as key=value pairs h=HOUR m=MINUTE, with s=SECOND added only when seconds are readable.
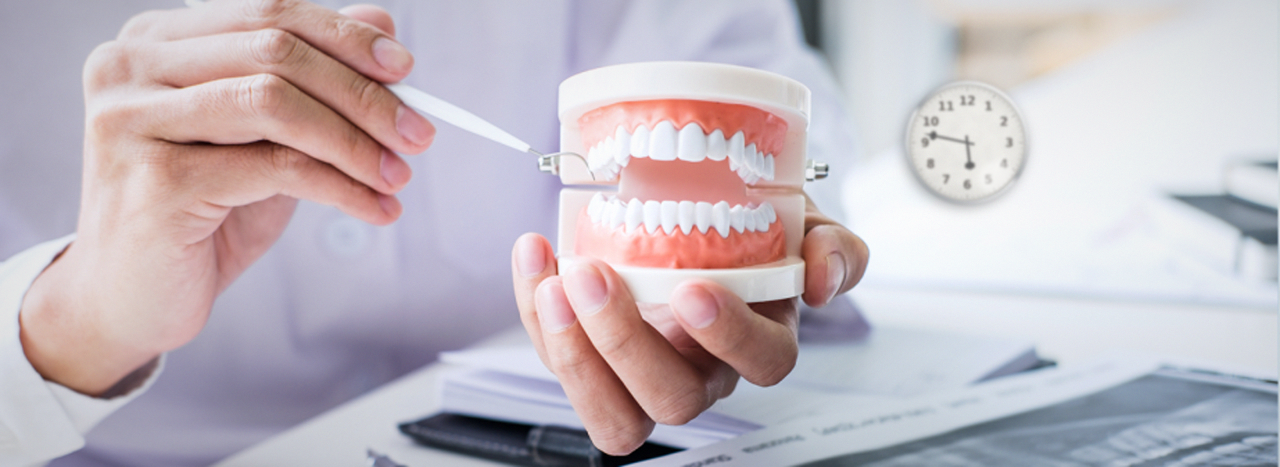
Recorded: h=5 m=47
